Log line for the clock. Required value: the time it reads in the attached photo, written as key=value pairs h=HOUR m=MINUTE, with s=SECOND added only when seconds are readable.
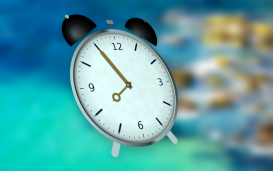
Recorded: h=7 m=55
